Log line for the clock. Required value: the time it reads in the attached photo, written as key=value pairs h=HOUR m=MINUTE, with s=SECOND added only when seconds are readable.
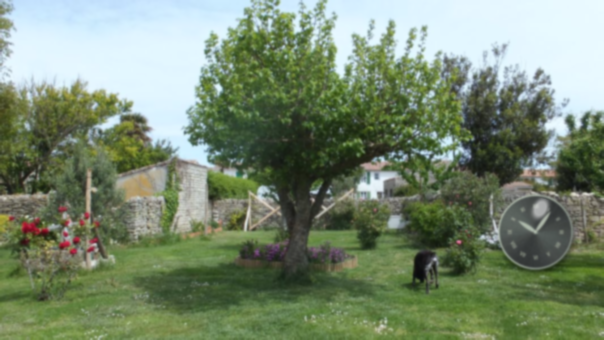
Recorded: h=10 m=6
